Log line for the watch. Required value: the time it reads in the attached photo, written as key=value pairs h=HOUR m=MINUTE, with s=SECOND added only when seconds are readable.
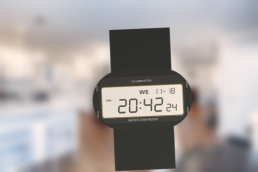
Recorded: h=20 m=42 s=24
